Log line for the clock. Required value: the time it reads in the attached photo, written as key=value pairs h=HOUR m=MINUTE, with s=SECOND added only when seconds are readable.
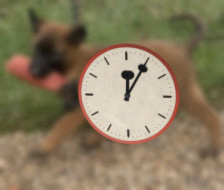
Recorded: h=12 m=5
